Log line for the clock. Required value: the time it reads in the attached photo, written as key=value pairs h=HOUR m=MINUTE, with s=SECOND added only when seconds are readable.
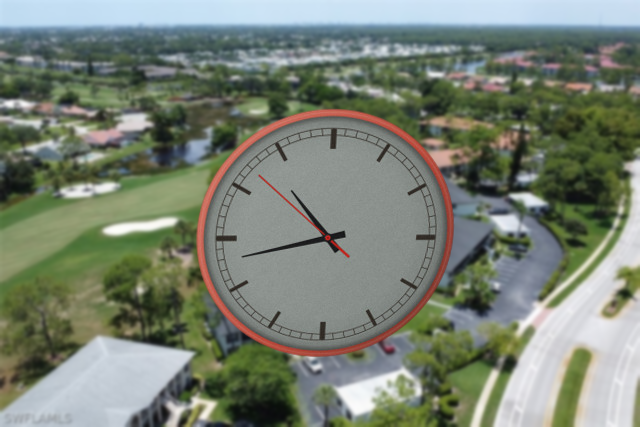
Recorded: h=10 m=42 s=52
